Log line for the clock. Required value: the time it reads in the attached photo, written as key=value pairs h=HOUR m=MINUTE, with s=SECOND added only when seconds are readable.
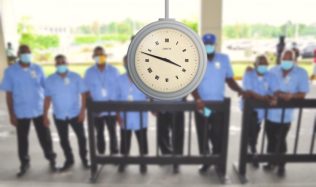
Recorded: h=3 m=48
